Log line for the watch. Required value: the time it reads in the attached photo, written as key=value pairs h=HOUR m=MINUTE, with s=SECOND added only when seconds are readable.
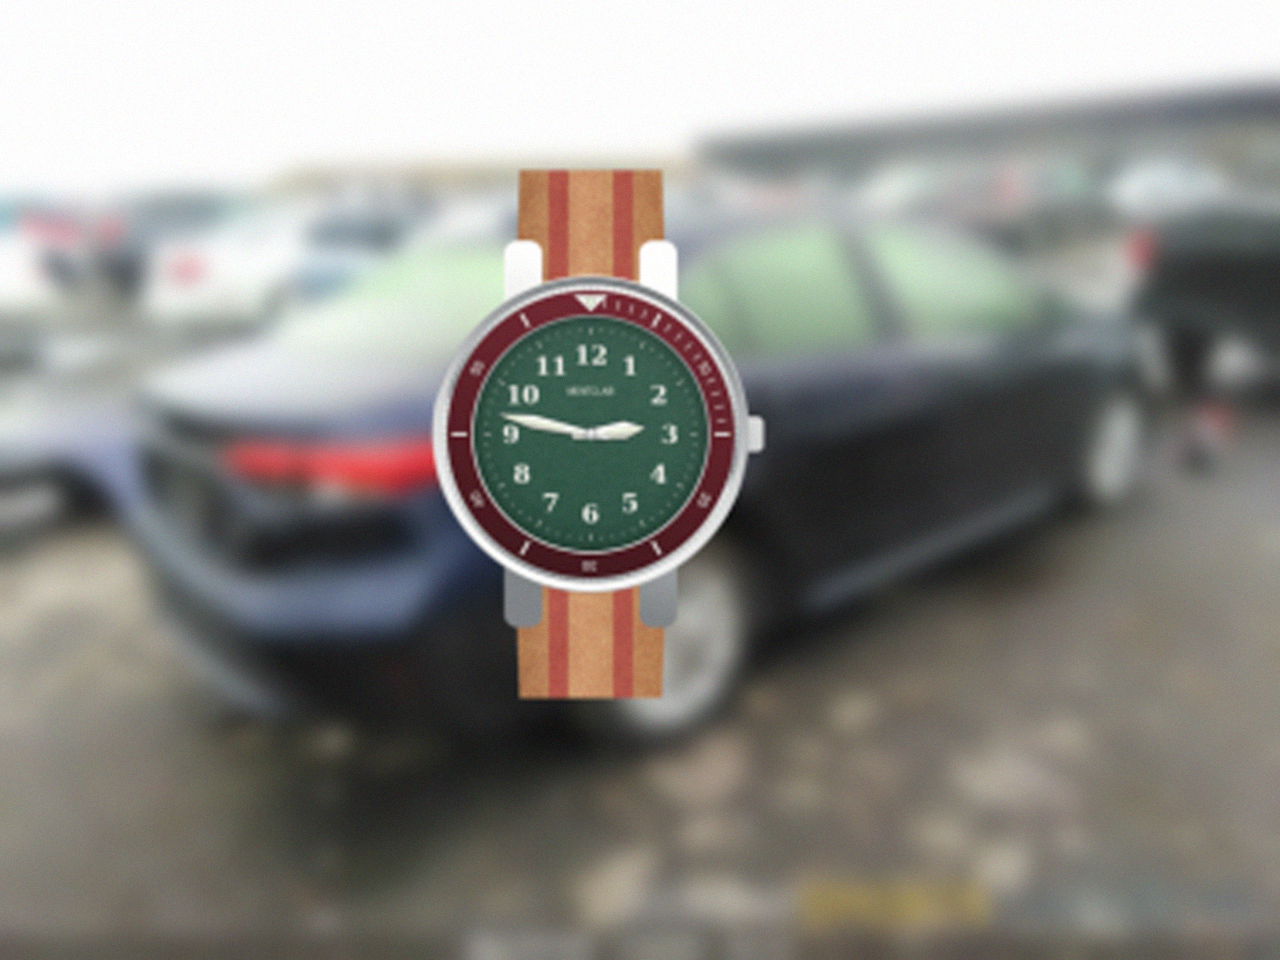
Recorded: h=2 m=47
